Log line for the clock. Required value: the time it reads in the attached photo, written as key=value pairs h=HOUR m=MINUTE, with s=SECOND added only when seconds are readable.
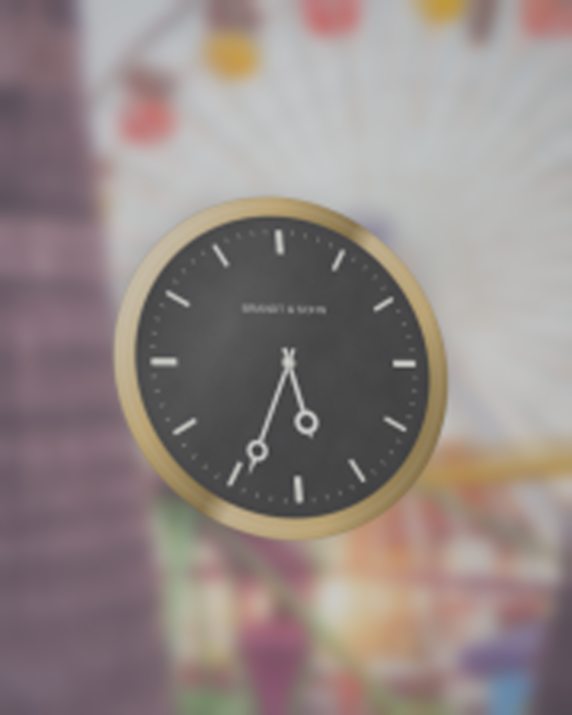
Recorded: h=5 m=34
